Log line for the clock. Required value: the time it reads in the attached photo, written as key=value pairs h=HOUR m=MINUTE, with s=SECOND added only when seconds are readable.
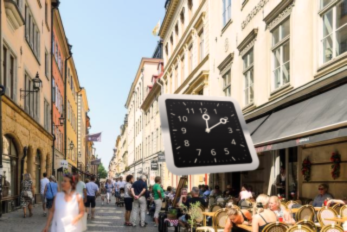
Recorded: h=12 m=10
